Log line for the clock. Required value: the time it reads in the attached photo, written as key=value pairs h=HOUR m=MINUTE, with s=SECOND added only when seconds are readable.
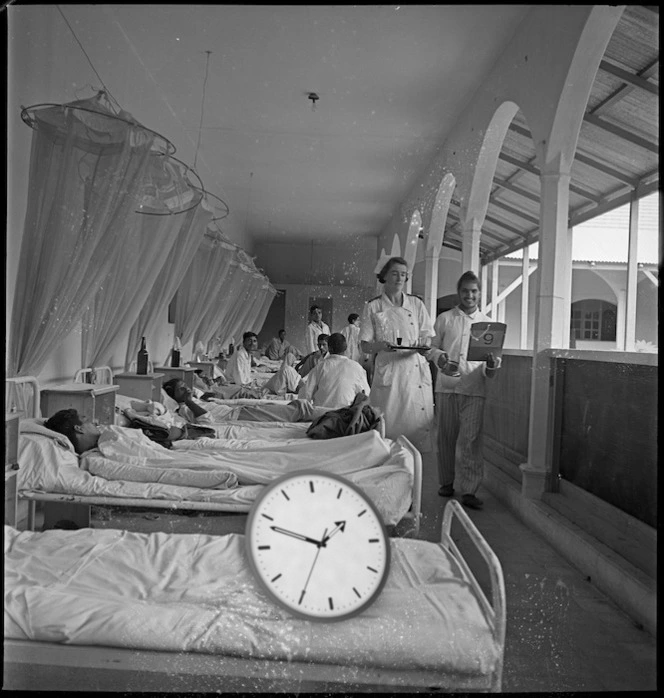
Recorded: h=1 m=48 s=35
